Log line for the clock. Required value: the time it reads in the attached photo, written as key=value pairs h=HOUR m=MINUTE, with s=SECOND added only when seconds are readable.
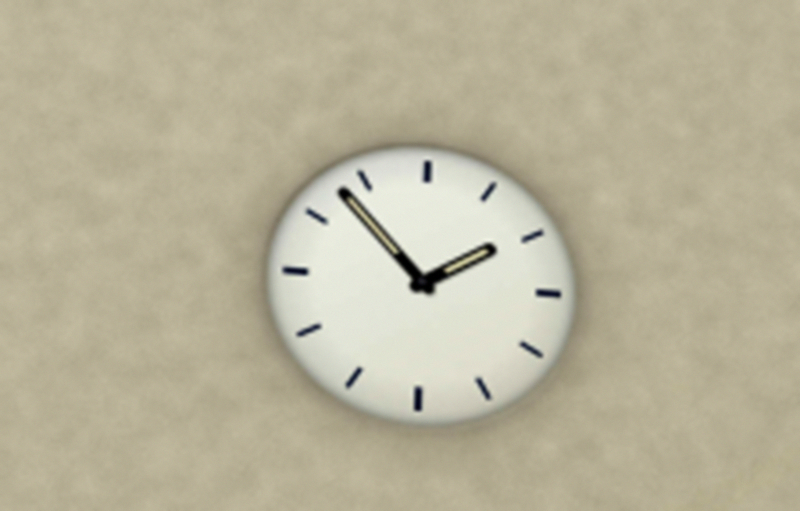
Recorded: h=1 m=53
